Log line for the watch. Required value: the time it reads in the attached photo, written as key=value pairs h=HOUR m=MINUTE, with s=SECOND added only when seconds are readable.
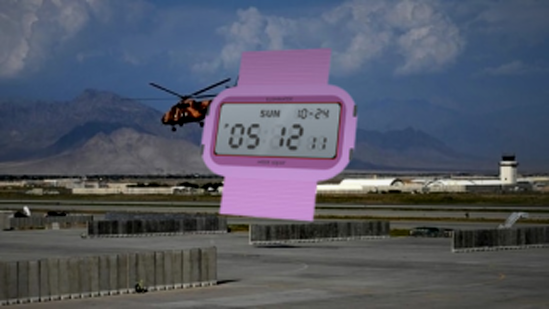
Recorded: h=5 m=12 s=11
